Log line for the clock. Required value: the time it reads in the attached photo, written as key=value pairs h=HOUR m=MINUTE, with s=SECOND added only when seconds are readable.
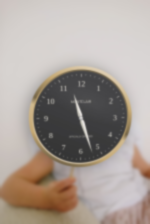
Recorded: h=11 m=27
